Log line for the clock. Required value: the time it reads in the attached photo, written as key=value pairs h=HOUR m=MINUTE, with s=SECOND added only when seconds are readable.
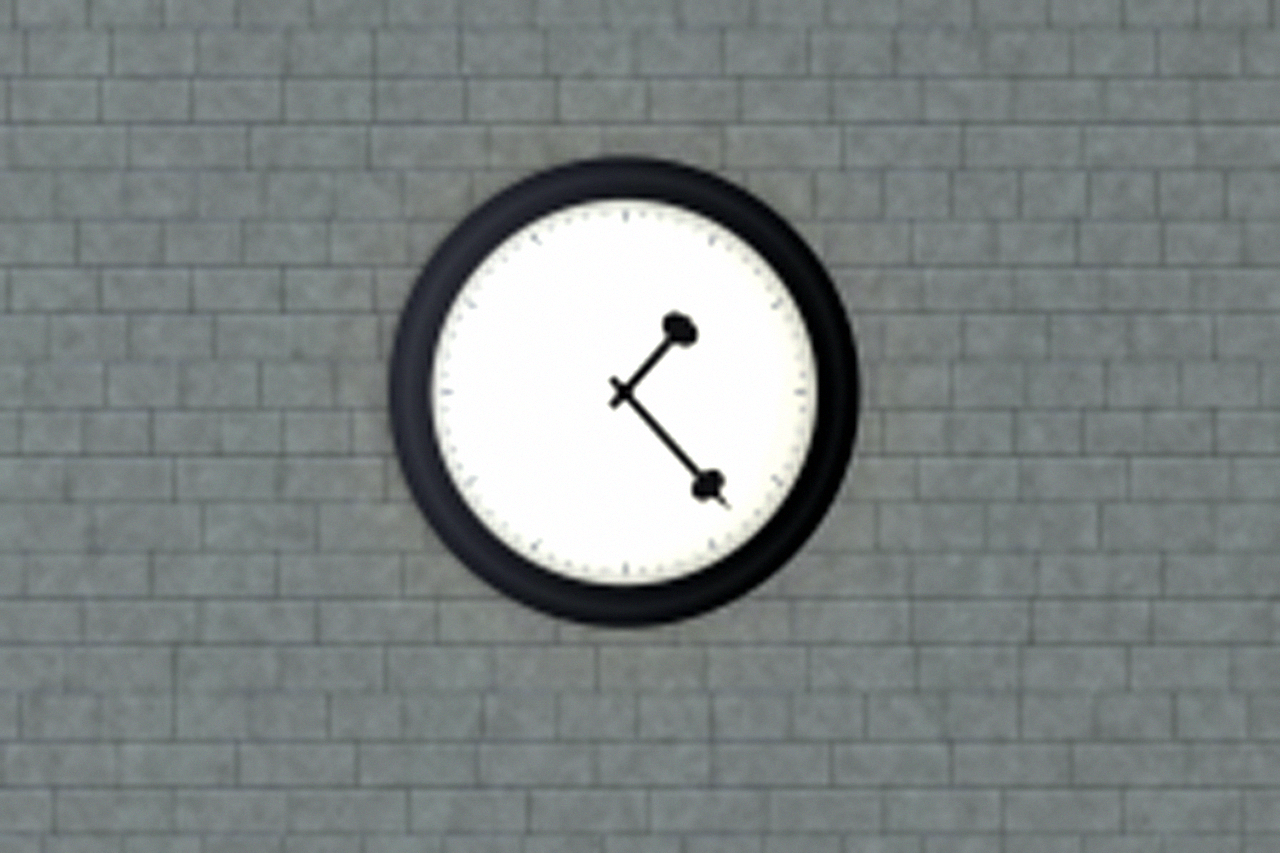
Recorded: h=1 m=23
